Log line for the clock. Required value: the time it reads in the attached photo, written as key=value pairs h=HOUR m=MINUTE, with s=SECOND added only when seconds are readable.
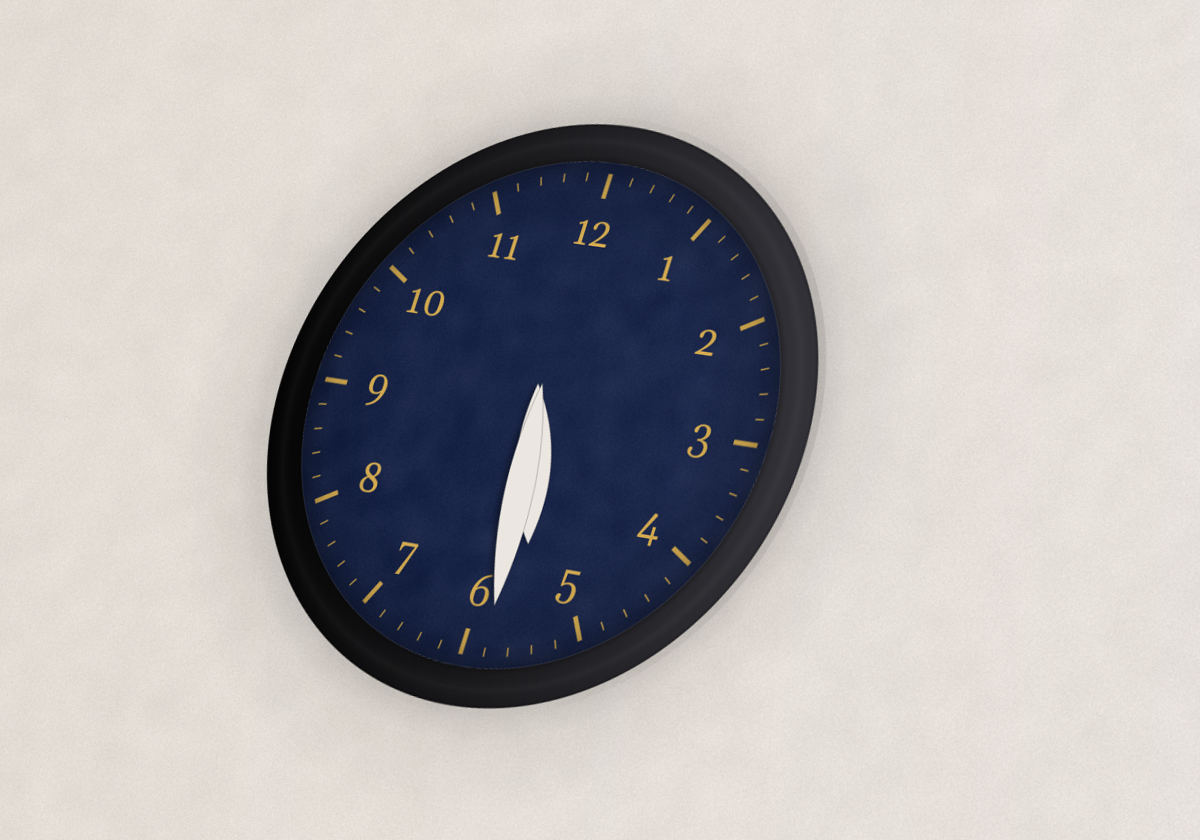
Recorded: h=5 m=29
